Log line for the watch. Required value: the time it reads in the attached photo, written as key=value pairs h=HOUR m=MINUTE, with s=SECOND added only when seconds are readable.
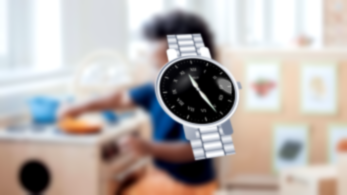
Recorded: h=11 m=26
